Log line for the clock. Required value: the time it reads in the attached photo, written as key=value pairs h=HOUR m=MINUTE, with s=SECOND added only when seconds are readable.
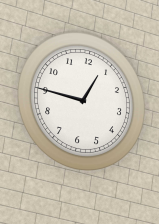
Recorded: h=12 m=45
